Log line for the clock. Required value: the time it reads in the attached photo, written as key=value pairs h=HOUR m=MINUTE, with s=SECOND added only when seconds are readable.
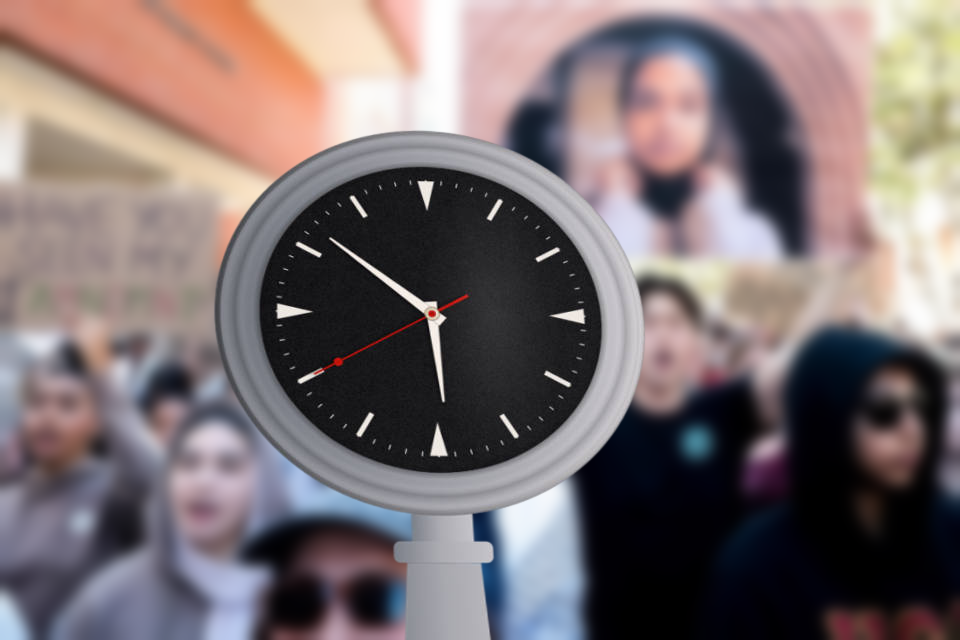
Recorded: h=5 m=51 s=40
